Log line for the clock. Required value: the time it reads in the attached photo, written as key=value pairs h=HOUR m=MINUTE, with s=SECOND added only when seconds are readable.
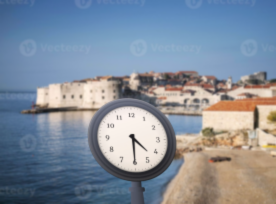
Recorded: h=4 m=30
